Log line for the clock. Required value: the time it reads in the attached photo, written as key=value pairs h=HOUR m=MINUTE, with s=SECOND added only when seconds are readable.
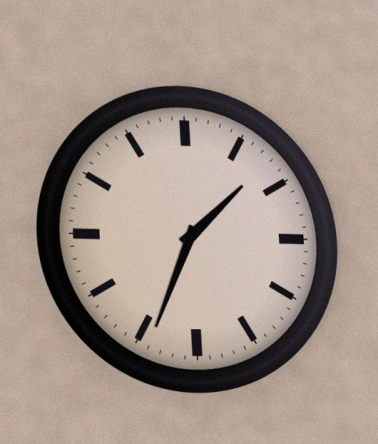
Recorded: h=1 m=34
